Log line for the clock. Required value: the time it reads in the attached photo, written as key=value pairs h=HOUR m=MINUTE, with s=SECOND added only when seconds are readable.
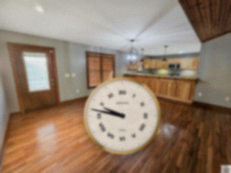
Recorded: h=9 m=47
